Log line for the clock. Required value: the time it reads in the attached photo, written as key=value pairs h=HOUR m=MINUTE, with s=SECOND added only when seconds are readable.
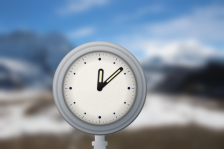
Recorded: h=12 m=8
